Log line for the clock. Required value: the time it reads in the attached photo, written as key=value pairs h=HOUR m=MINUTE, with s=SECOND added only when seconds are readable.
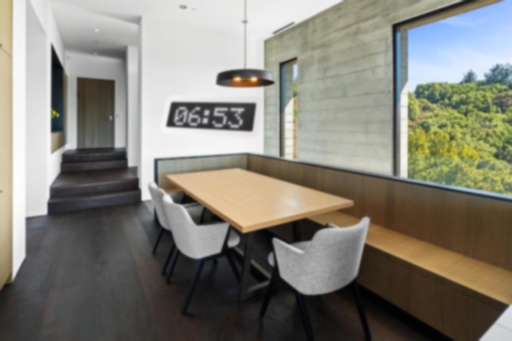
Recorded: h=6 m=53
